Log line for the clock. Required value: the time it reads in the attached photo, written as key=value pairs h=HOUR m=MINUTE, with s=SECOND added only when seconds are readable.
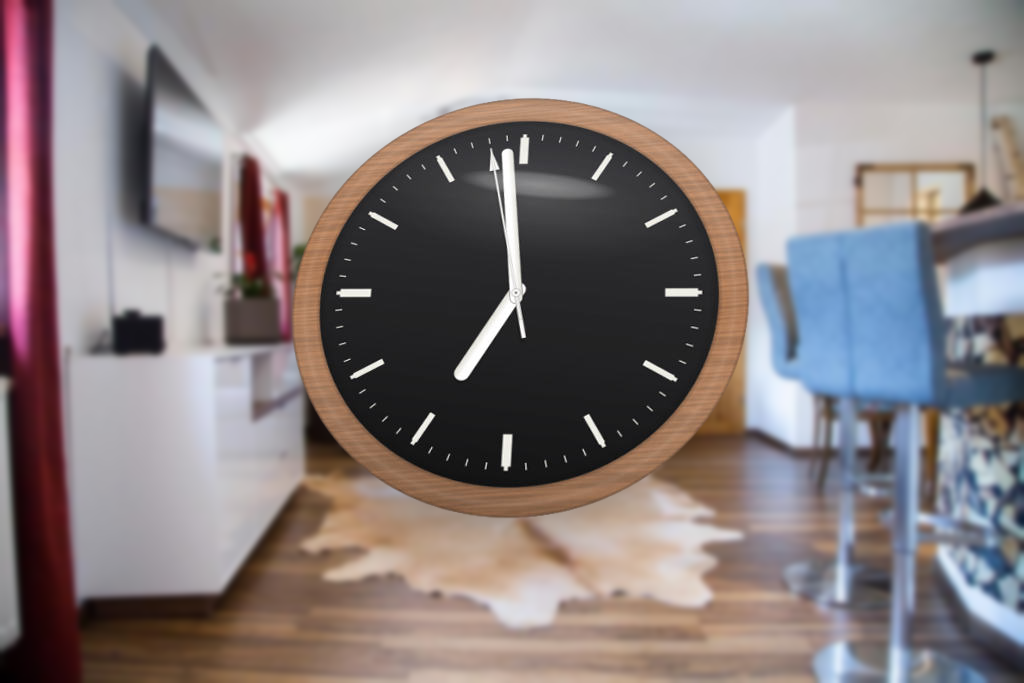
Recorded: h=6 m=58 s=58
